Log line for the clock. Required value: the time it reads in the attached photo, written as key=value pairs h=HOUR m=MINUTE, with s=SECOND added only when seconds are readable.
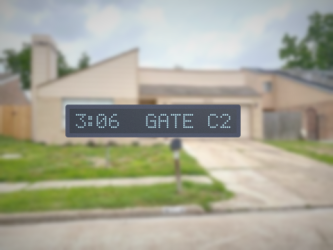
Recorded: h=3 m=6
